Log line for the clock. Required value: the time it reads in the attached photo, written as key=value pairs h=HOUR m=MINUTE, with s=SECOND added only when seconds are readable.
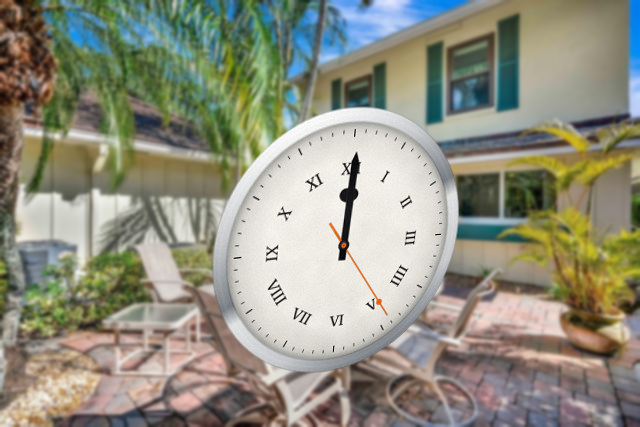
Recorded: h=12 m=0 s=24
